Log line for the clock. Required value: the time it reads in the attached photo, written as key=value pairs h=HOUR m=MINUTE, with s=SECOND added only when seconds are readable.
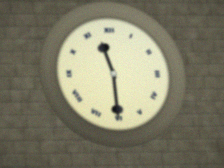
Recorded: h=11 m=30
